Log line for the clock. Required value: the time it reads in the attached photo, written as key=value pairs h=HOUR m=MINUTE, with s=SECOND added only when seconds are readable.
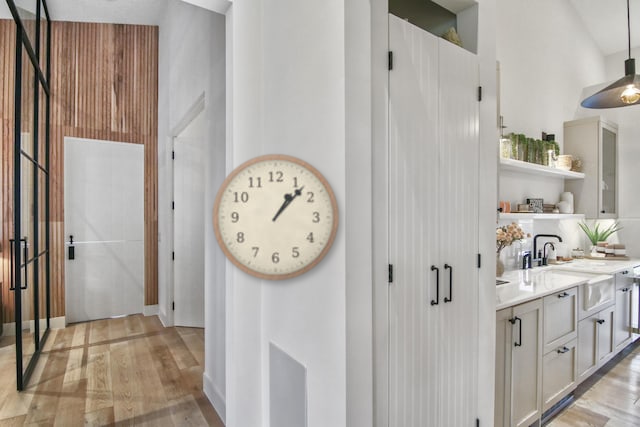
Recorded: h=1 m=7
